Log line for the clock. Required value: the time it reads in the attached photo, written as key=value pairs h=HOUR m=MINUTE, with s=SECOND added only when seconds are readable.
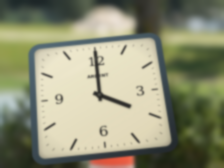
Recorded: h=4 m=0
